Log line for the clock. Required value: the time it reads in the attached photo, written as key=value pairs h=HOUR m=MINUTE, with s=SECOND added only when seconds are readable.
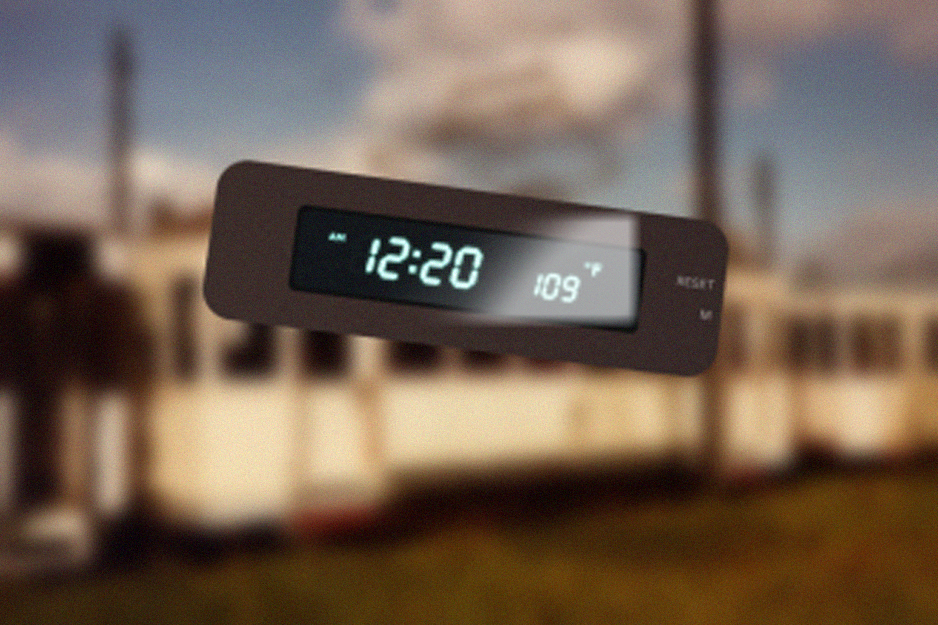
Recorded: h=12 m=20
